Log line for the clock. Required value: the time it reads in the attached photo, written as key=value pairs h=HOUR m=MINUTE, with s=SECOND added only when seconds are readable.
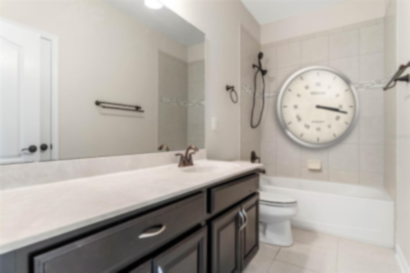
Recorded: h=3 m=17
